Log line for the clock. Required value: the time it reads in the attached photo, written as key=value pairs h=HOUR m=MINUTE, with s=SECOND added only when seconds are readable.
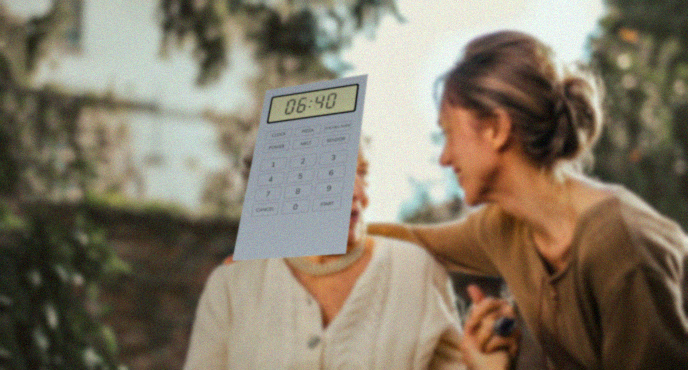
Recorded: h=6 m=40
